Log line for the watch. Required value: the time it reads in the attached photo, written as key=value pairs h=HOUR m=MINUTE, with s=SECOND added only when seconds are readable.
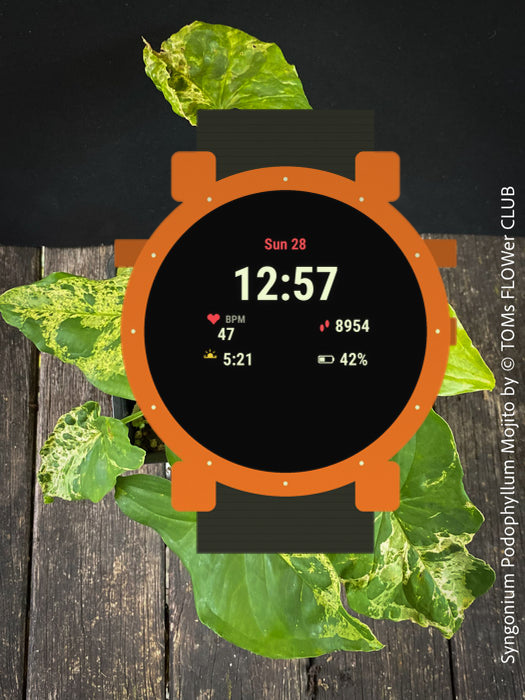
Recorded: h=12 m=57
